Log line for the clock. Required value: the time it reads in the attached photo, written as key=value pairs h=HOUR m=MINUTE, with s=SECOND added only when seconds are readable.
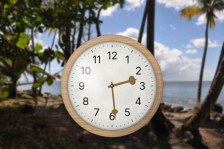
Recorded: h=2 m=29
